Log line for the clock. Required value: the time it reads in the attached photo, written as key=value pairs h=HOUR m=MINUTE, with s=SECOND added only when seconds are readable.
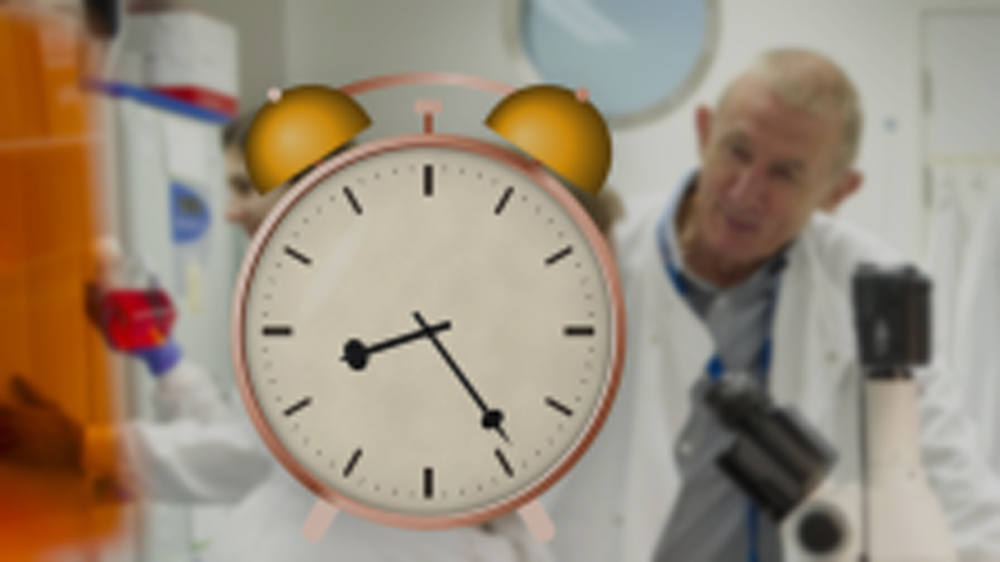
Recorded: h=8 m=24
